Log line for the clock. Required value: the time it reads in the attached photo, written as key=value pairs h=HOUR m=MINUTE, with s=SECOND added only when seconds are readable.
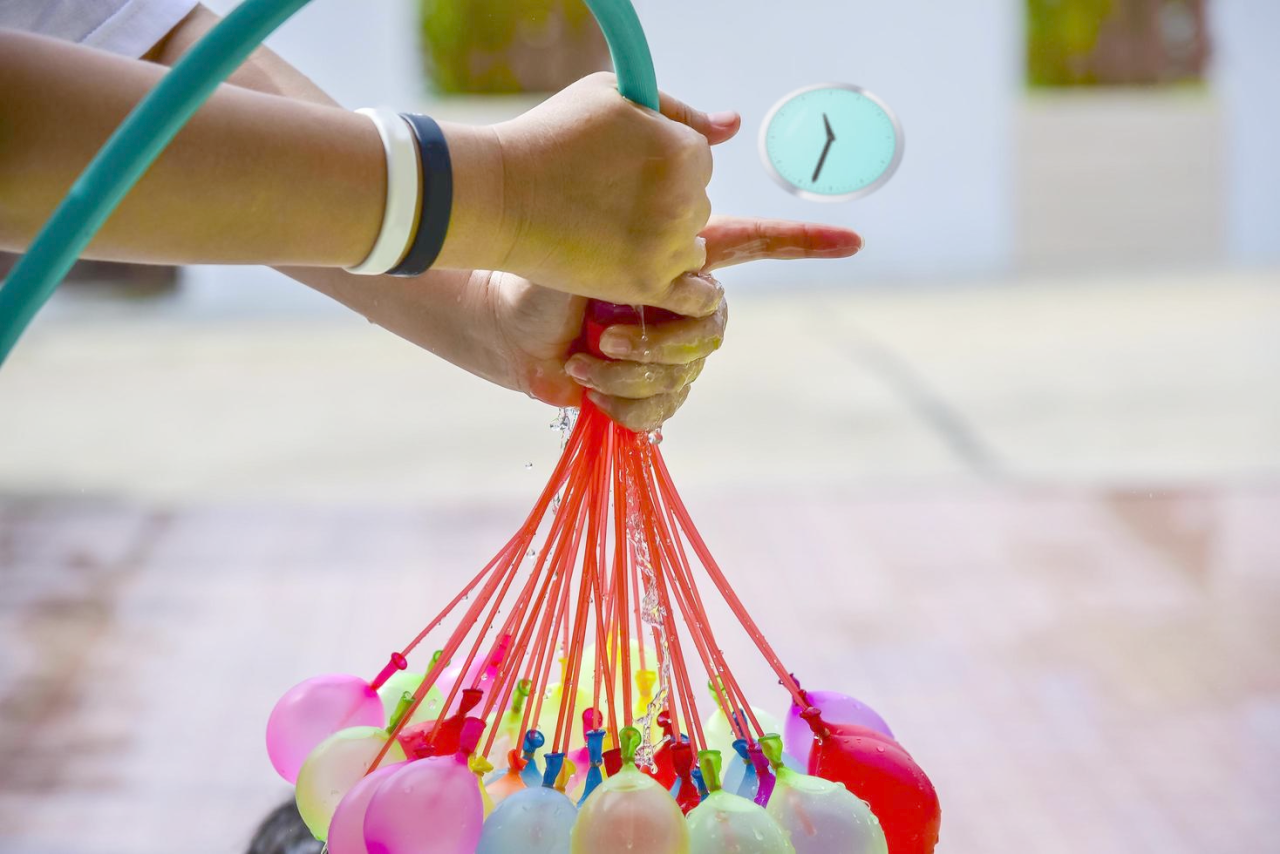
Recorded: h=11 m=33
